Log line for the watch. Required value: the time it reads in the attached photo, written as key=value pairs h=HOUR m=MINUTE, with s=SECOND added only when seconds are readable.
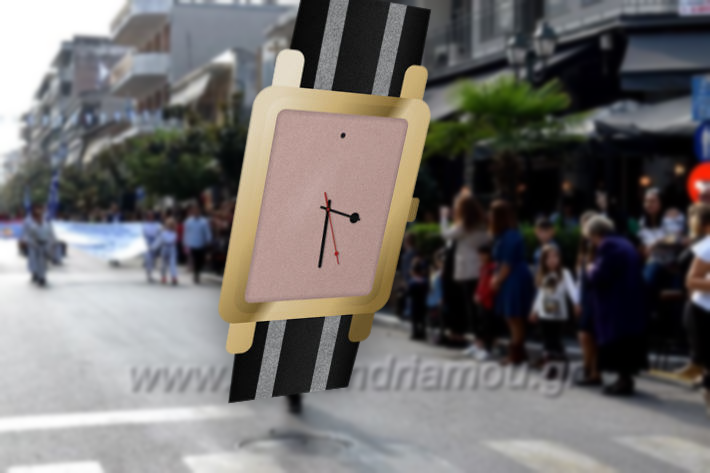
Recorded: h=3 m=29 s=26
